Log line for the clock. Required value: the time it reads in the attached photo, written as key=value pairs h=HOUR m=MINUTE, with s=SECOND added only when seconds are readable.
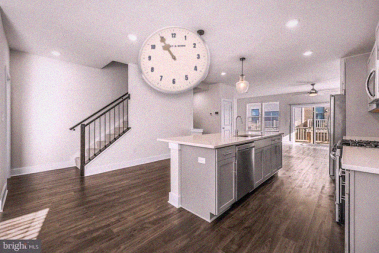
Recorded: h=10 m=55
